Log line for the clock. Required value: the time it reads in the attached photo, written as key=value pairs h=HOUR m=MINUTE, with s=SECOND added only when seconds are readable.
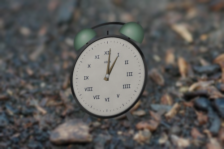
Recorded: h=1 m=1
